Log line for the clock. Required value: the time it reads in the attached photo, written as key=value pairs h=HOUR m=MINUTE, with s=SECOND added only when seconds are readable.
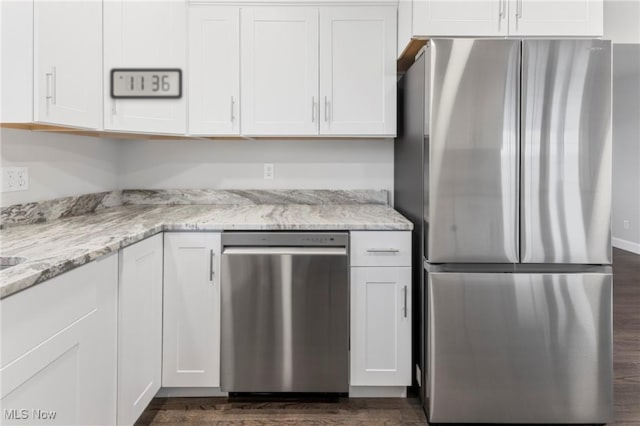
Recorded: h=11 m=36
